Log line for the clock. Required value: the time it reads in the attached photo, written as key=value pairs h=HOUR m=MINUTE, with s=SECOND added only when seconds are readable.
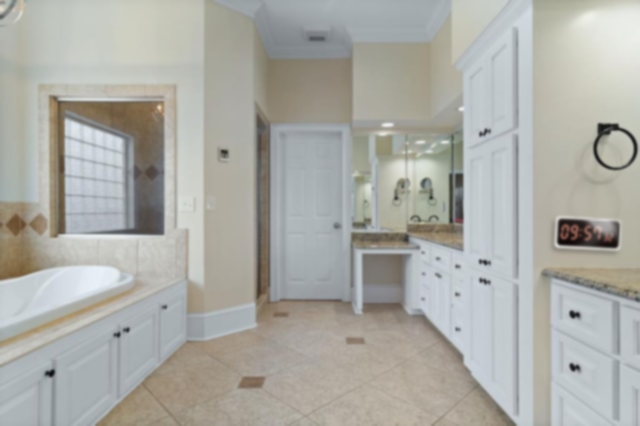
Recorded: h=9 m=57
